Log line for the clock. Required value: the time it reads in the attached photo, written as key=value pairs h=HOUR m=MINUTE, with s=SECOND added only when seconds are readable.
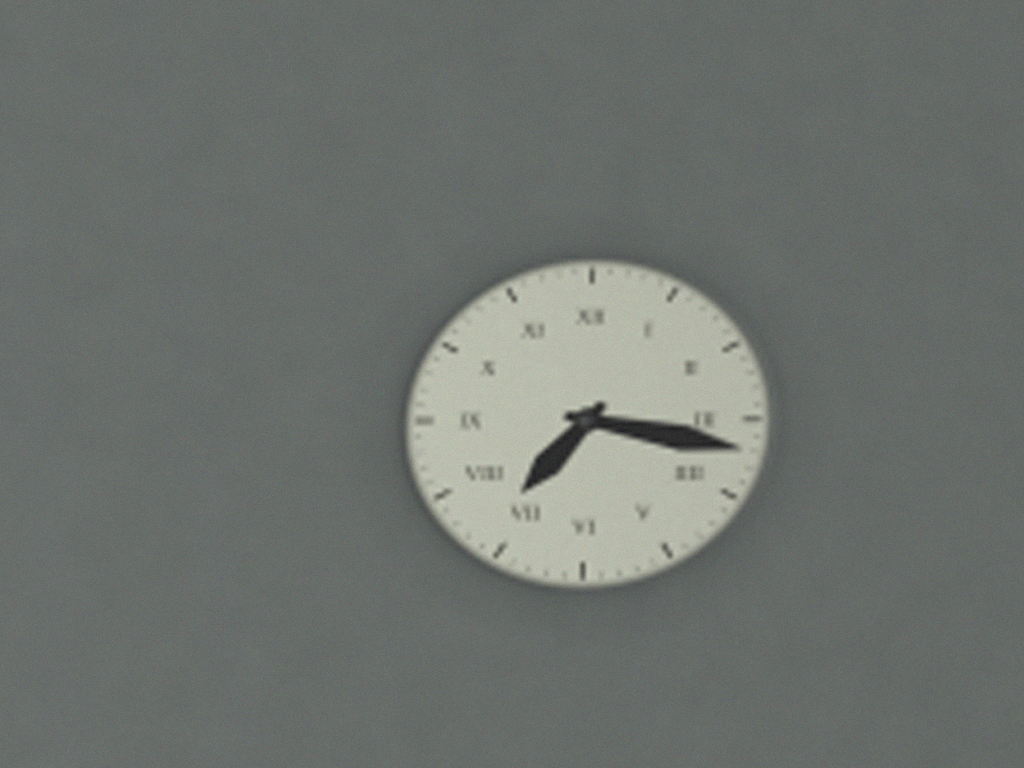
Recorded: h=7 m=17
